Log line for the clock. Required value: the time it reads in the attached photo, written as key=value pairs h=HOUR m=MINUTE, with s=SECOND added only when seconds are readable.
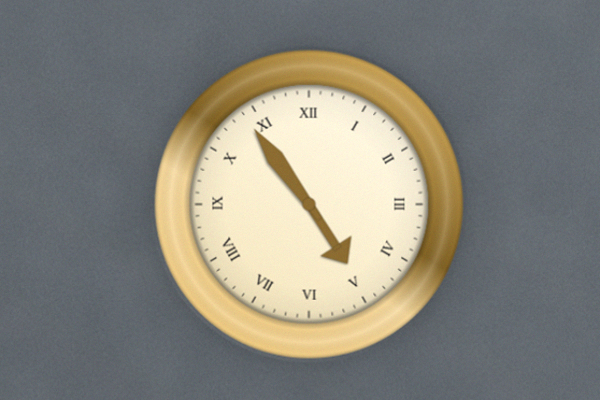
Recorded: h=4 m=54
